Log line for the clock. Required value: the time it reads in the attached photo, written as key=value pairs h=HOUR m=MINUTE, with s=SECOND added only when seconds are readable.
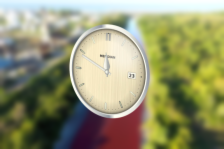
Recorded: h=11 m=49
